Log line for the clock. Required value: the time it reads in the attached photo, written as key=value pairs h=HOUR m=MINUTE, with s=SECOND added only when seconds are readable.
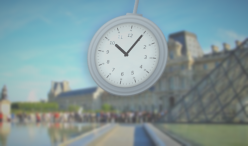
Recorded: h=10 m=5
